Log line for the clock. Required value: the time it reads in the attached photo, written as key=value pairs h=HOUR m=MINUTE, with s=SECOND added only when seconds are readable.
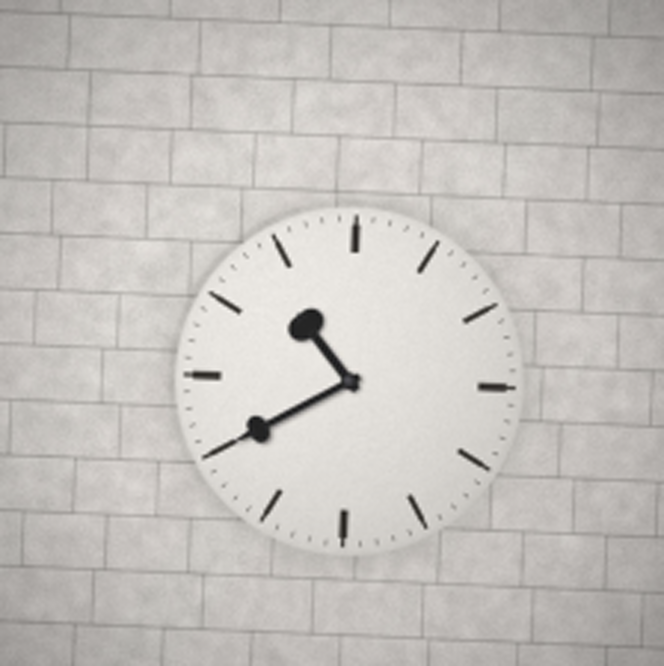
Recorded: h=10 m=40
